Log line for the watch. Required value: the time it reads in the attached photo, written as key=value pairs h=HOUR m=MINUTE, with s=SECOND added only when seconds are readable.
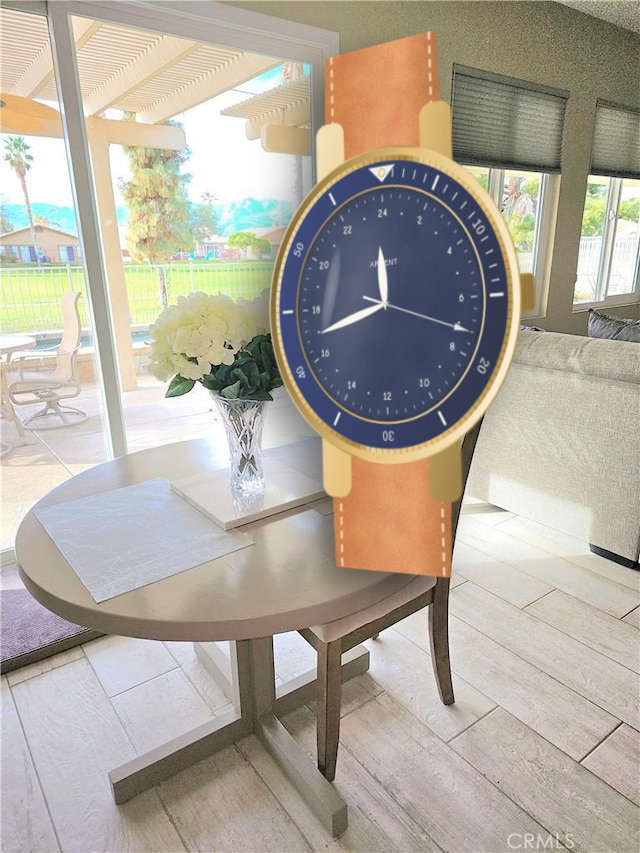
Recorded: h=23 m=42 s=18
